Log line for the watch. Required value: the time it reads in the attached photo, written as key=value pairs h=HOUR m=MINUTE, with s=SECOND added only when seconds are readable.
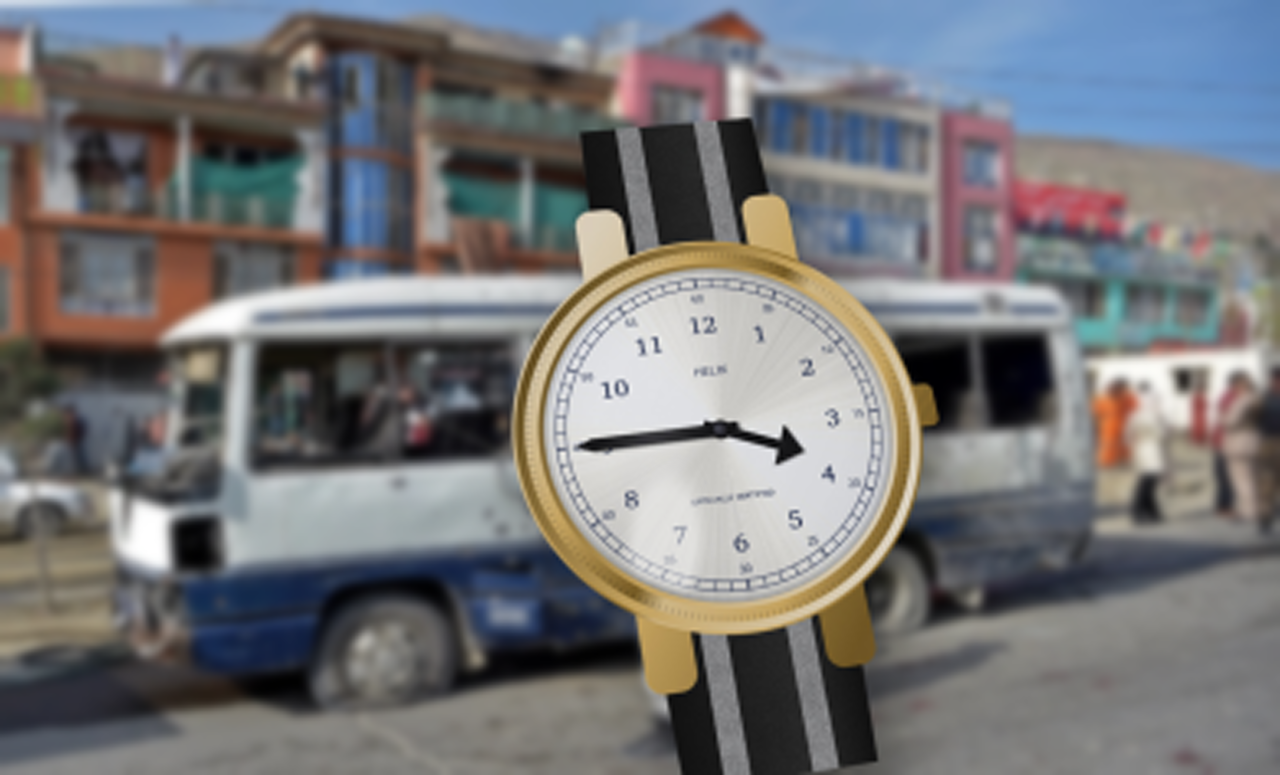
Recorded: h=3 m=45
